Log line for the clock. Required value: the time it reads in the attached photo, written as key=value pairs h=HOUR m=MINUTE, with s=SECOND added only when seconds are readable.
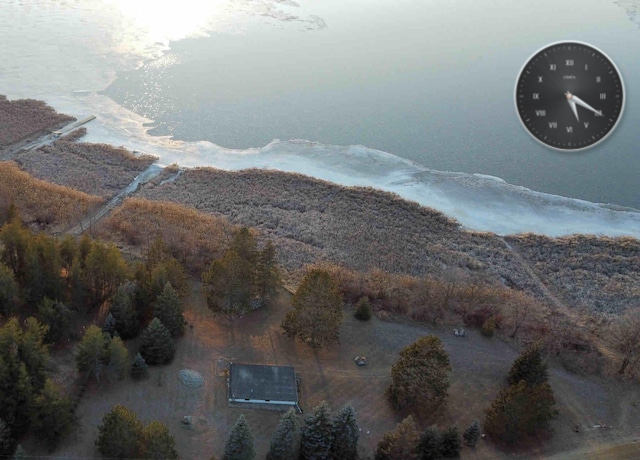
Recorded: h=5 m=20
